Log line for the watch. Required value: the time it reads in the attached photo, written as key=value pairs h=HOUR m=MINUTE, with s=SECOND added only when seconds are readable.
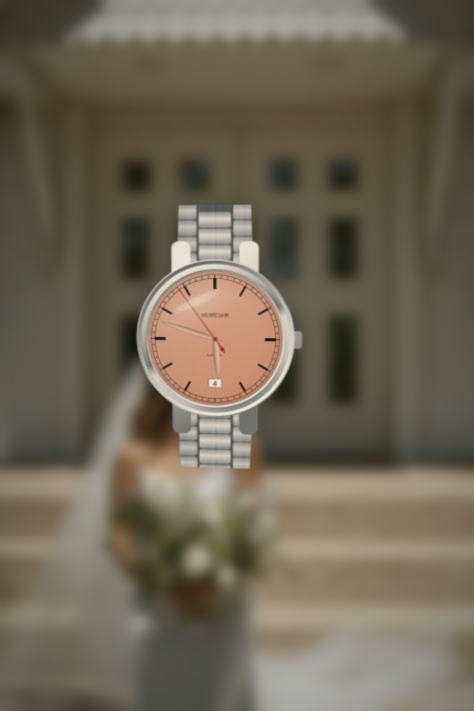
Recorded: h=5 m=47 s=54
